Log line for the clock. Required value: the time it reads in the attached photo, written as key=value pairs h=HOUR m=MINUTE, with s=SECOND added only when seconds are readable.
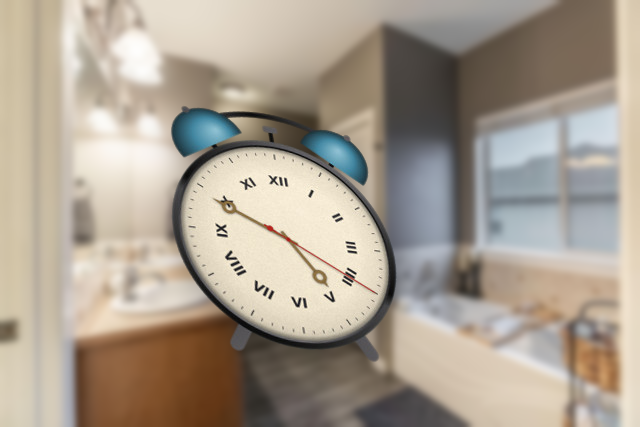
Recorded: h=4 m=49 s=20
